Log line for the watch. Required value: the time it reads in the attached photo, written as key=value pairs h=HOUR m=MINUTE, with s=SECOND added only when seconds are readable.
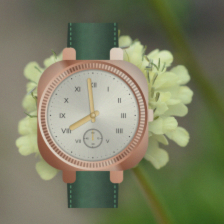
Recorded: h=7 m=59
